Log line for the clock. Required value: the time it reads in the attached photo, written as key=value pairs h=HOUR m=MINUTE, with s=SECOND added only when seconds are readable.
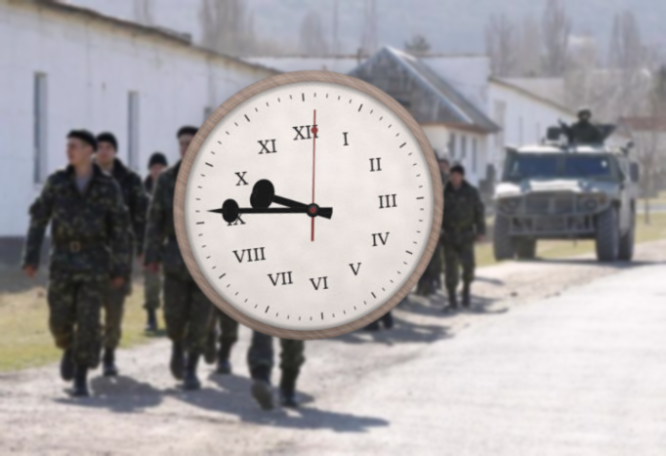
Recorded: h=9 m=46 s=1
